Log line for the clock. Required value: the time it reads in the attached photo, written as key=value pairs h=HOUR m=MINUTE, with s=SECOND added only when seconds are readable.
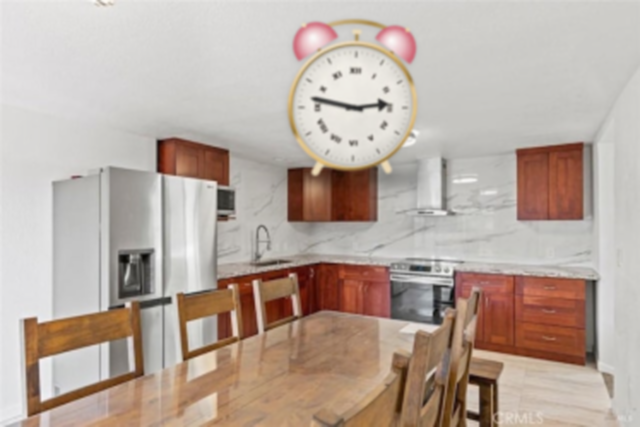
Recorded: h=2 m=47
